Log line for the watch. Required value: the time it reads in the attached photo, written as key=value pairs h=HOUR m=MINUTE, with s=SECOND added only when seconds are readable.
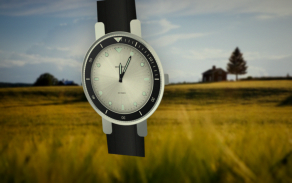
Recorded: h=12 m=5
